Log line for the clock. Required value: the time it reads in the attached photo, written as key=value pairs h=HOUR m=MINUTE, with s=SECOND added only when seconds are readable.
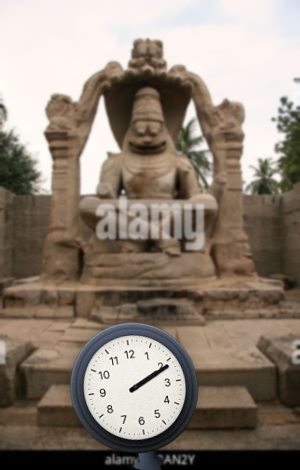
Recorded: h=2 m=11
